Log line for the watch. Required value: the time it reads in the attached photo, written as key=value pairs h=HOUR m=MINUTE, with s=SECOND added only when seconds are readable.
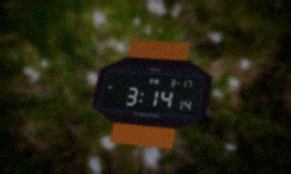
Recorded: h=3 m=14
